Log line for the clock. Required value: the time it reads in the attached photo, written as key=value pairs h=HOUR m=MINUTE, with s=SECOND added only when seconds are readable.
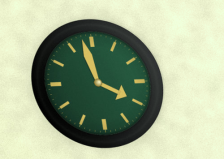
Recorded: h=3 m=58
